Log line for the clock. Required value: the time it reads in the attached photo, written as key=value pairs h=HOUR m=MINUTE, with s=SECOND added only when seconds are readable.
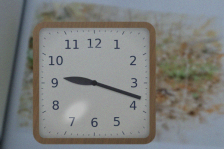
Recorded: h=9 m=18
